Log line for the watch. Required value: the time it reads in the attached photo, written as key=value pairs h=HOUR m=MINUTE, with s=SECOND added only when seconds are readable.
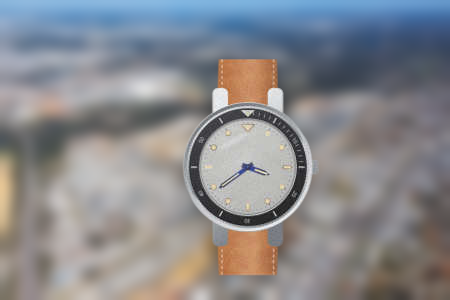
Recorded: h=3 m=39
